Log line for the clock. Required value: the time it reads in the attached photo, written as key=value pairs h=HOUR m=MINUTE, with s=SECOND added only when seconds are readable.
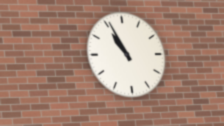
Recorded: h=10 m=56
